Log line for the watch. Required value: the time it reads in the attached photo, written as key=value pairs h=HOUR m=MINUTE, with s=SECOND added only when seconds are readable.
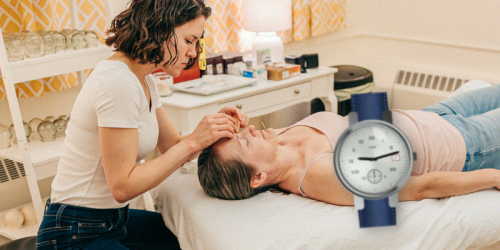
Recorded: h=9 m=13
